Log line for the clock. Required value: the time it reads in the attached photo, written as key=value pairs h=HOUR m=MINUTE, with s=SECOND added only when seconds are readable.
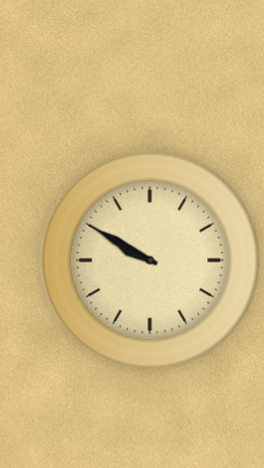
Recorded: h=9 m=50
